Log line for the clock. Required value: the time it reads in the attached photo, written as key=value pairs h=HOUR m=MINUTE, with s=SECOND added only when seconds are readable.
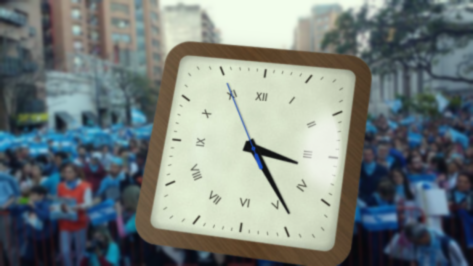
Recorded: h=3 m=23 s=55
